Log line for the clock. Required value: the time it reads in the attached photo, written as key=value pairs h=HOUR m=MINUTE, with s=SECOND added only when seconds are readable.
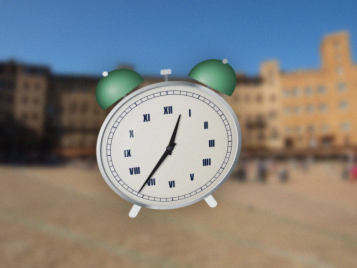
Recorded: h=12 m=36
